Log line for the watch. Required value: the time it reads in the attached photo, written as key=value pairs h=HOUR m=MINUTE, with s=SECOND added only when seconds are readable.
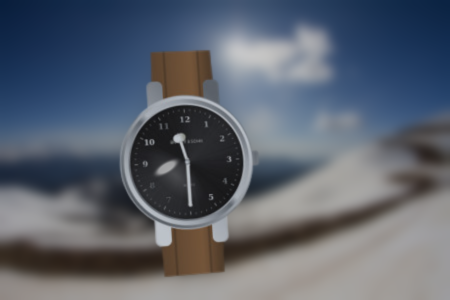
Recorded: h=11 m=30
